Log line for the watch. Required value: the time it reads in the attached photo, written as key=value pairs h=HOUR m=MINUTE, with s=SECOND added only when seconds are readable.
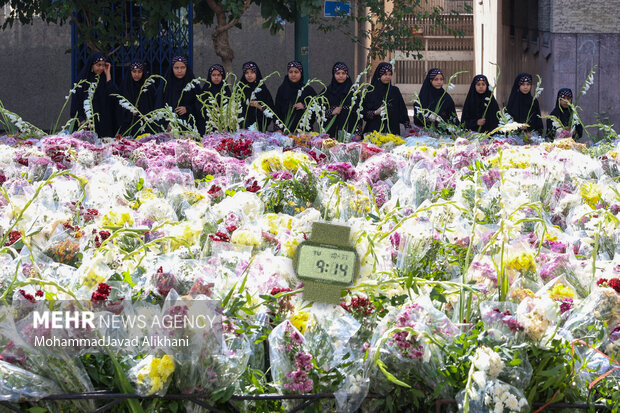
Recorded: h=9 m=14
